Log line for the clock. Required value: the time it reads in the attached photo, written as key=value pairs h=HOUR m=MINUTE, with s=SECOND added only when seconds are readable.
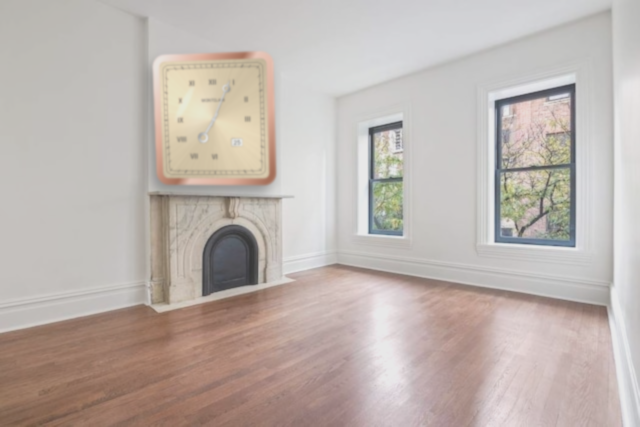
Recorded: h=7 m=4
